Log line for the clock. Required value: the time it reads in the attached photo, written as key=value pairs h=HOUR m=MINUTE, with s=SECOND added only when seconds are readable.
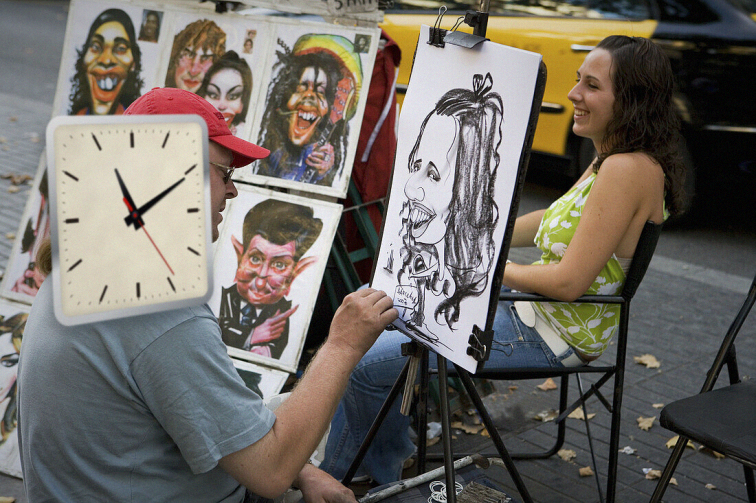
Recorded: h=11 m=10 s=24
